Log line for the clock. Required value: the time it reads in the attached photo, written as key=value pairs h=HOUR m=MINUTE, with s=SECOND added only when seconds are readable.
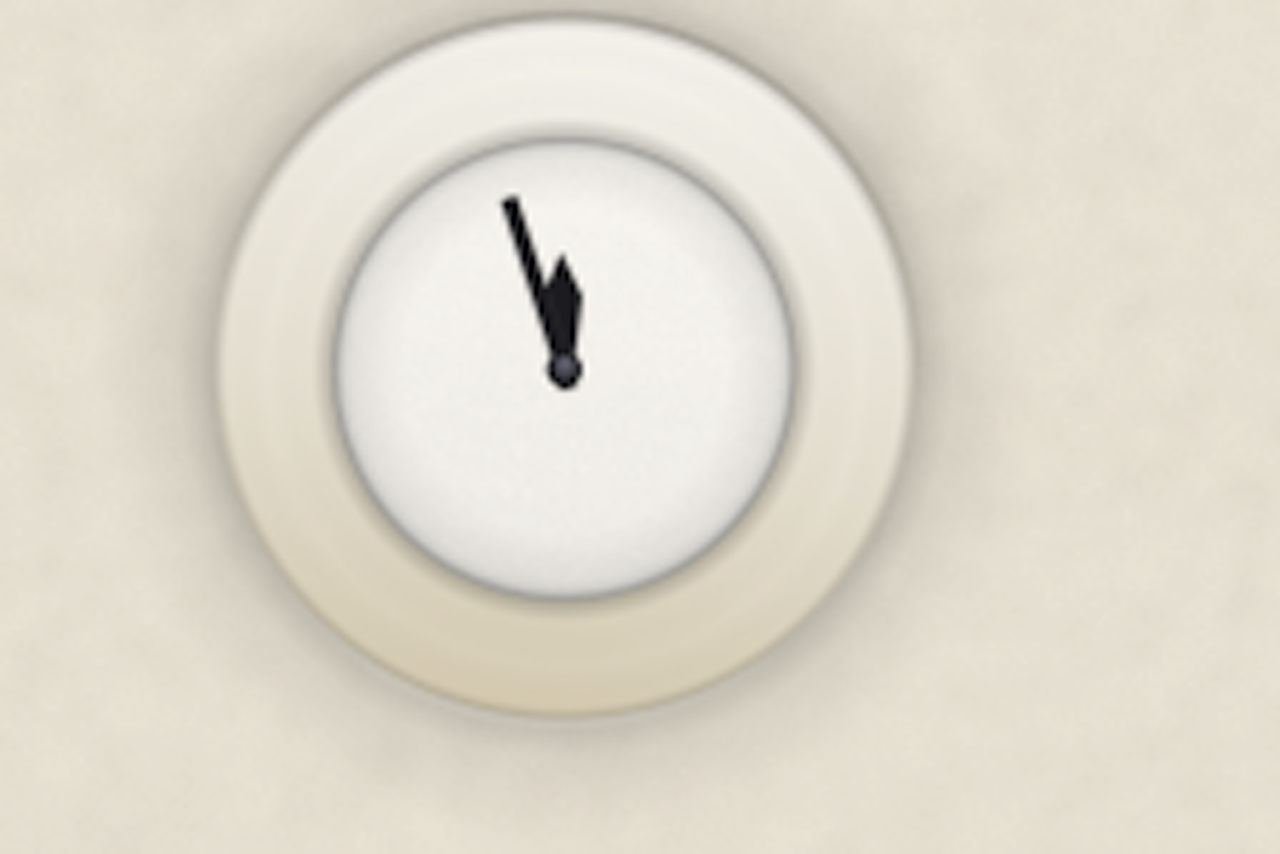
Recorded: h=11 m=57
